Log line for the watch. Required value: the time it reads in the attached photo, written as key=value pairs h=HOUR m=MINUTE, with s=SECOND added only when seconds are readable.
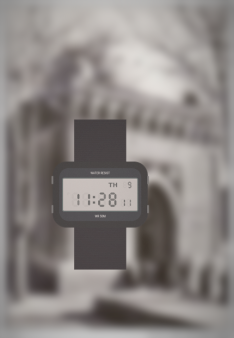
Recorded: h=11 m=28 s=11
